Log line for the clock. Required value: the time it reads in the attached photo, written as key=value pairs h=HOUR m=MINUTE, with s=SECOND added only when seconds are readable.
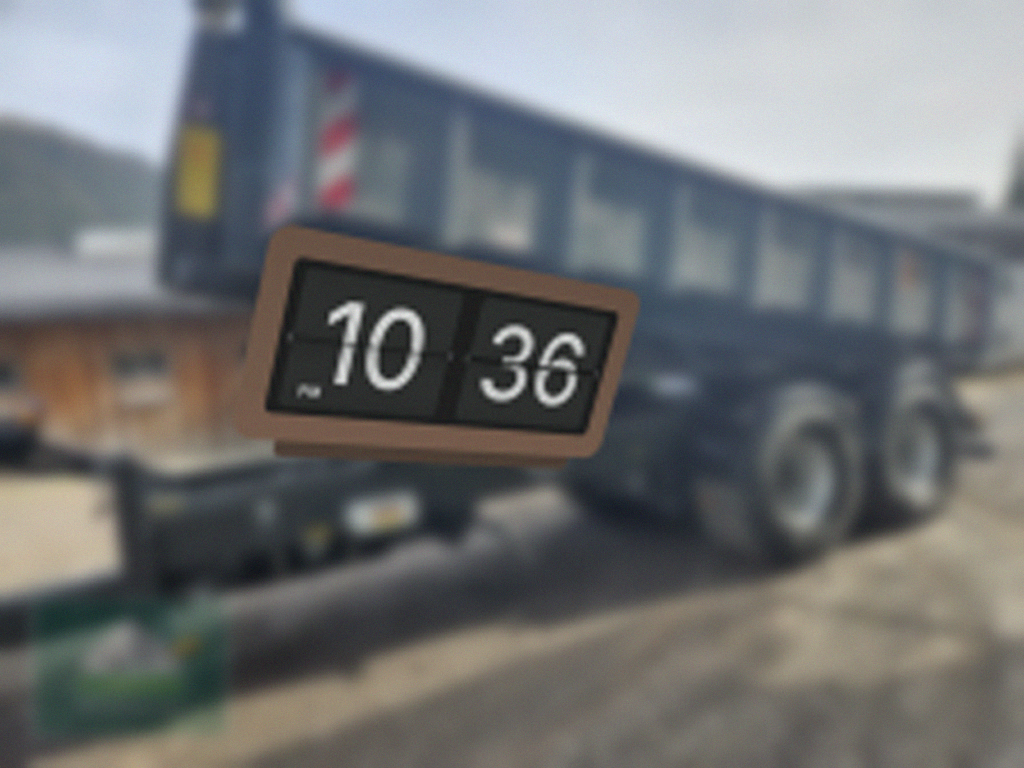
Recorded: h=10 m=36
